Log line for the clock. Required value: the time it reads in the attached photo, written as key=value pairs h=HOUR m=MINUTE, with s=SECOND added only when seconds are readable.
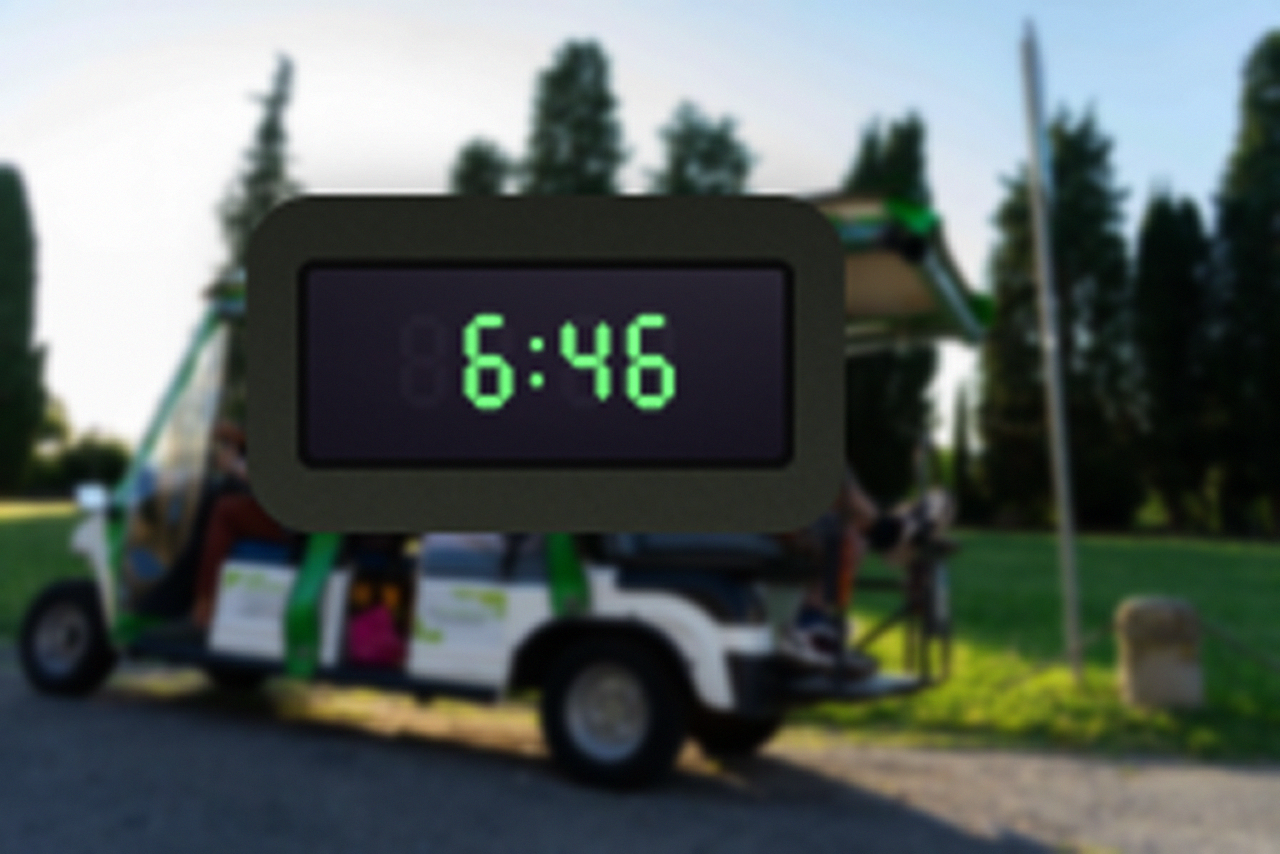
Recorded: h=6 m=46
